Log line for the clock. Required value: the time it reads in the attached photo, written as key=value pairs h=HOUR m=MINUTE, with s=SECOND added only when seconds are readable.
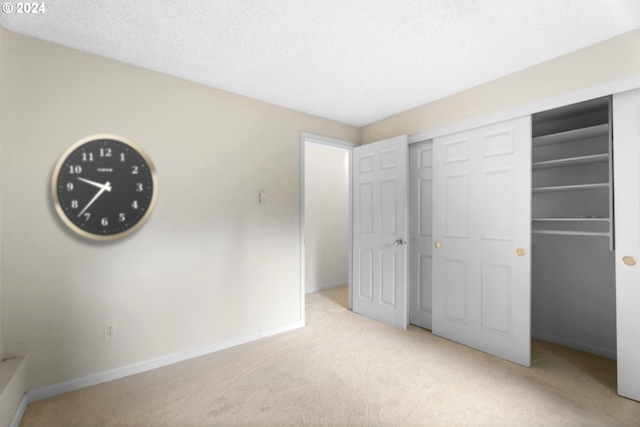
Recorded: h=9 m=37
